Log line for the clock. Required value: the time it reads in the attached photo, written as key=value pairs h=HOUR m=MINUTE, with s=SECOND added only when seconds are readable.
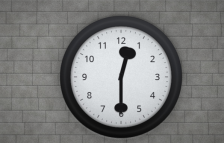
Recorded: h=12 m=30
